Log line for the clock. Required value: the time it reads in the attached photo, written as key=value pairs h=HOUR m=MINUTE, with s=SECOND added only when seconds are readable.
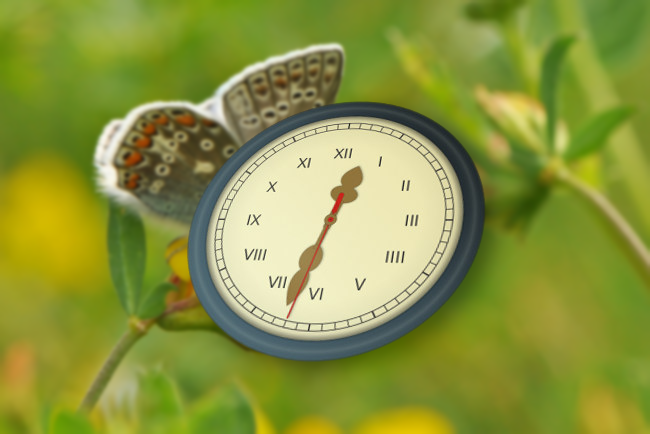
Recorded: h=12 m=32 s=32
